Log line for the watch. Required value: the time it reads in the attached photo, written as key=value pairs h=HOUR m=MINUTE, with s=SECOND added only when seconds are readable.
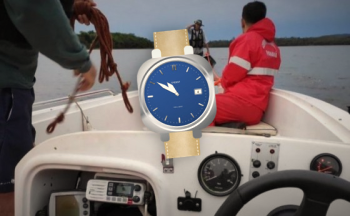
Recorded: h=10 m=51
